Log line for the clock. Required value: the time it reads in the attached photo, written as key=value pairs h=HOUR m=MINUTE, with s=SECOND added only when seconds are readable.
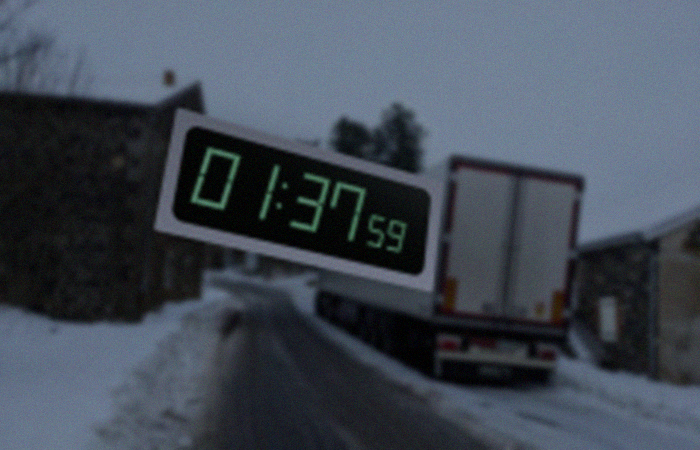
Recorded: h=1 m=37 s=59
